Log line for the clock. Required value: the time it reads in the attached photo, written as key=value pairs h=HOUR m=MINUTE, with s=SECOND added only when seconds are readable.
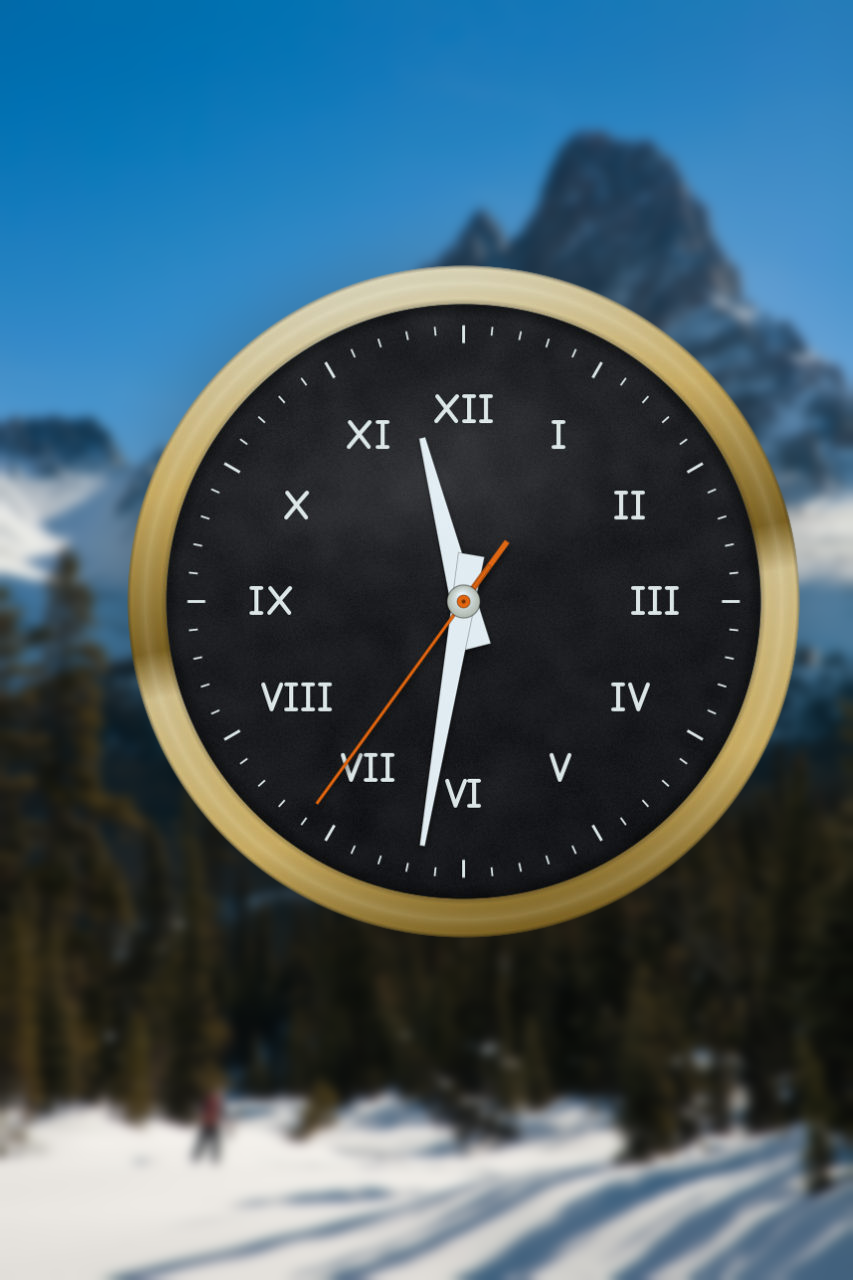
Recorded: h=11 m=31 s=36
